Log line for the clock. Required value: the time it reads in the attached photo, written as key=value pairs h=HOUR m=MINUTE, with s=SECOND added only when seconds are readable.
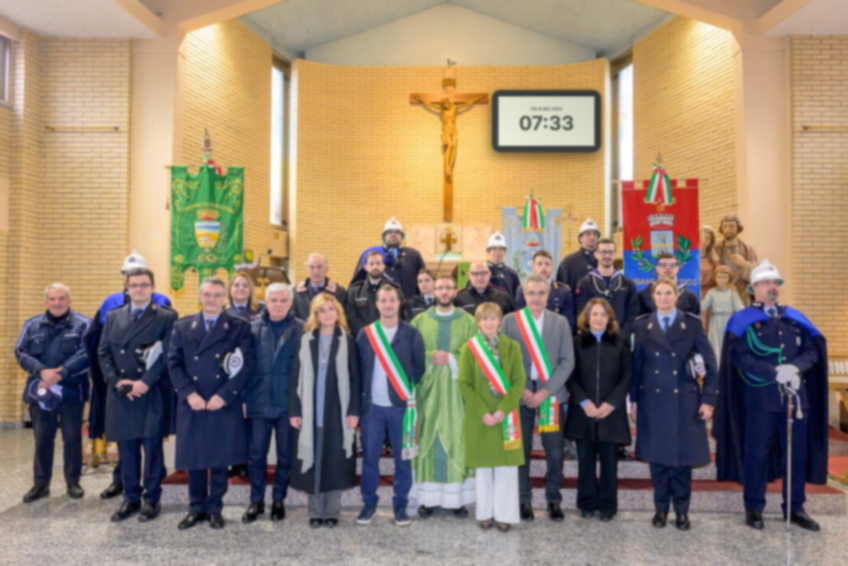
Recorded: h=7 m=33
